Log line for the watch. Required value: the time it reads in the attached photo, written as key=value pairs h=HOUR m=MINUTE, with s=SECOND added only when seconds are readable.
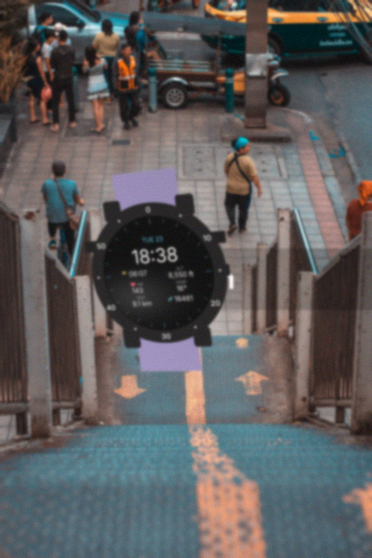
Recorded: h=18 m=38
